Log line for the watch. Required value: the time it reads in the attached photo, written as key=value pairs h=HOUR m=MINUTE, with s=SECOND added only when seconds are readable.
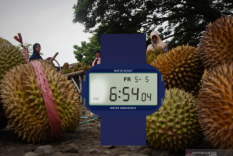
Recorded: h=6 m=54 s=4
